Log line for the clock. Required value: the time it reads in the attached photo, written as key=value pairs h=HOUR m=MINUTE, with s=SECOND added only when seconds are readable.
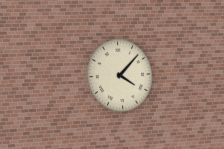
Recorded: h=4 m=8
